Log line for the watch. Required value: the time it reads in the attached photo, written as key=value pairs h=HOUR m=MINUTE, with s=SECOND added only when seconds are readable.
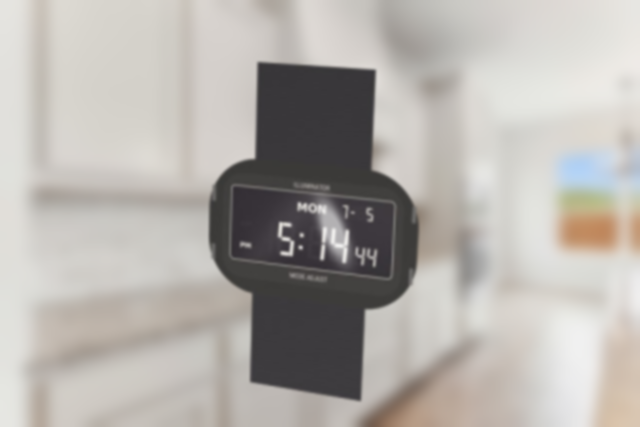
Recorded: h=5 m=14 s=44
